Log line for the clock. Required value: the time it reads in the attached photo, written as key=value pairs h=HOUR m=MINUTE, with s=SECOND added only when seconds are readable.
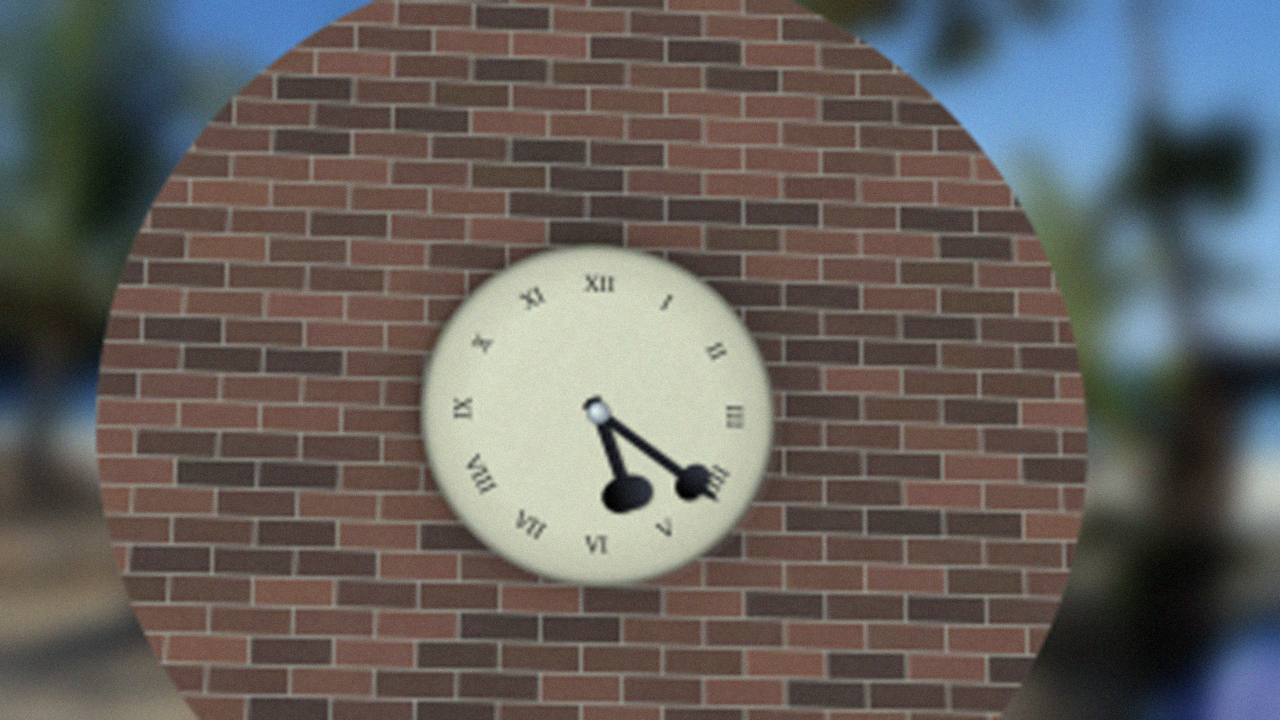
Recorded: h=5 m=21
